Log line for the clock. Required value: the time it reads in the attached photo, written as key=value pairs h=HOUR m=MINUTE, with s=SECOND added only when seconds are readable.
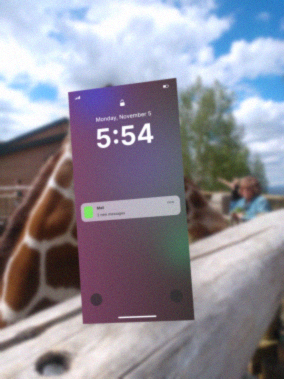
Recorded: h=5 m=54
